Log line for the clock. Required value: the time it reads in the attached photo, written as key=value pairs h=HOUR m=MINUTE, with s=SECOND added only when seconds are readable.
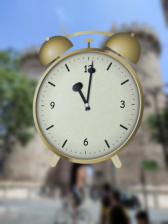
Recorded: h=11 m=1
